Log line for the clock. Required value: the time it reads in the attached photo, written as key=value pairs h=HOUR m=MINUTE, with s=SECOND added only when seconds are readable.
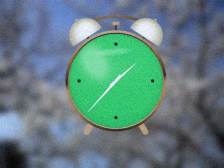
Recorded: h=1 m=37
